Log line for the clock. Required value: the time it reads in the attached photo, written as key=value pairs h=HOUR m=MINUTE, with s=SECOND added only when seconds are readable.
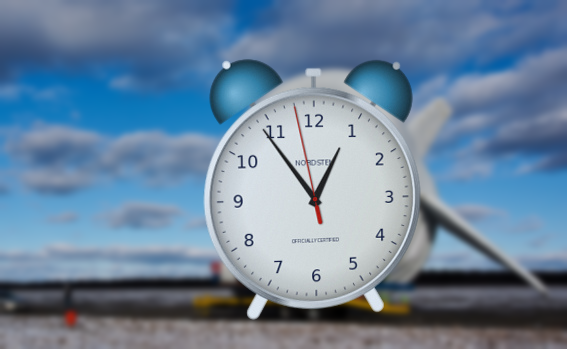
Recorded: h=12 m=53 s=58
